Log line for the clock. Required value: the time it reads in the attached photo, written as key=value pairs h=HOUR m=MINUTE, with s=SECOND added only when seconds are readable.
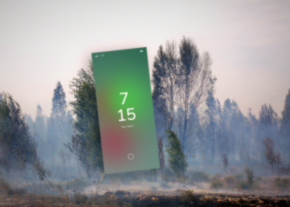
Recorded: h=7 m=15
